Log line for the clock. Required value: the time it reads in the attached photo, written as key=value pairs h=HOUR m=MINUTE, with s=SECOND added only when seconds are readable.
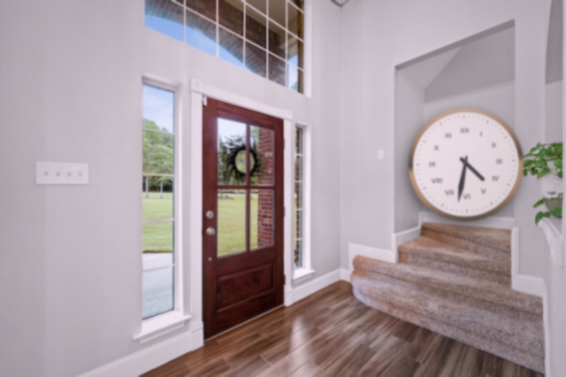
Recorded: h=4 m=32
